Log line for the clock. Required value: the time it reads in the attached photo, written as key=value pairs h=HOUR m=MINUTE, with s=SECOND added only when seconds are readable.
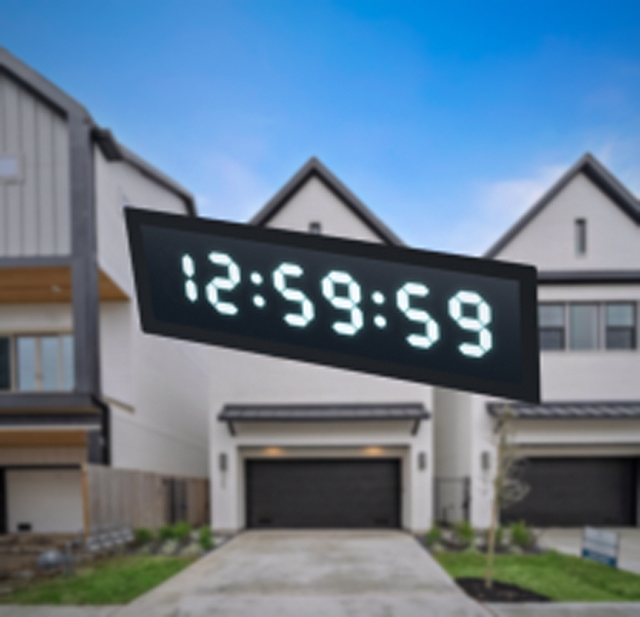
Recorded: h=12 m=59 s=59
